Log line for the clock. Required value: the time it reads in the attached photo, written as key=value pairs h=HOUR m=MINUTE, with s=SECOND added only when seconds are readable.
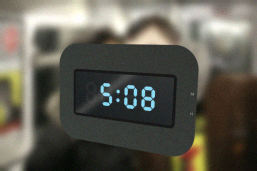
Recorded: h=5 m=8
